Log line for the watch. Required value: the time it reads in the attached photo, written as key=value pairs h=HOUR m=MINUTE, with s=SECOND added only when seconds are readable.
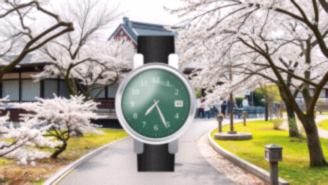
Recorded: h=7 m=26
